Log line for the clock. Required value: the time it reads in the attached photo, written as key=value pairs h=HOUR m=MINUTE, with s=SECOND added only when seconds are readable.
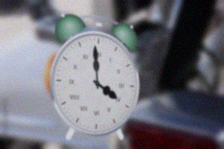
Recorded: h=3 m=59
